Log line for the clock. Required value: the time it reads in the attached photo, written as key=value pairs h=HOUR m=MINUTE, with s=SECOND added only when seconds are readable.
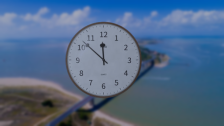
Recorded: h=11 m=52
